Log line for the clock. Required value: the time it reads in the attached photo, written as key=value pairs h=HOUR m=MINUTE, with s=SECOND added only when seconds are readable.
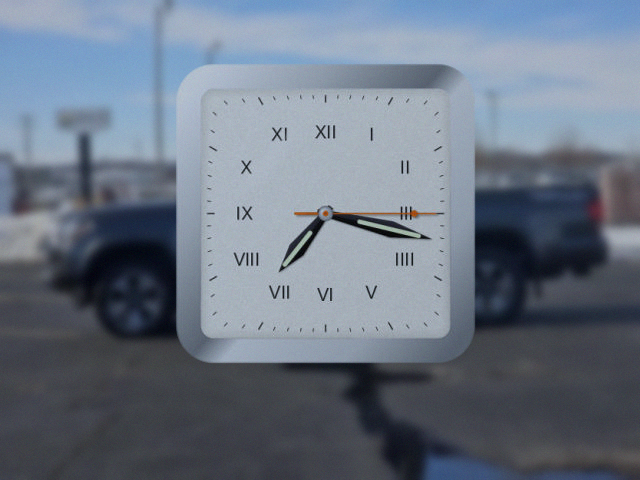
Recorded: h=7 m=17 s=15
